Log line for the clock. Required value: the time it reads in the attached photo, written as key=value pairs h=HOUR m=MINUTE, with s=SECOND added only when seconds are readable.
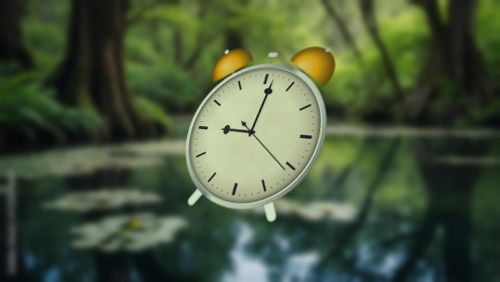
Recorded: h=9 m=1 s=21
